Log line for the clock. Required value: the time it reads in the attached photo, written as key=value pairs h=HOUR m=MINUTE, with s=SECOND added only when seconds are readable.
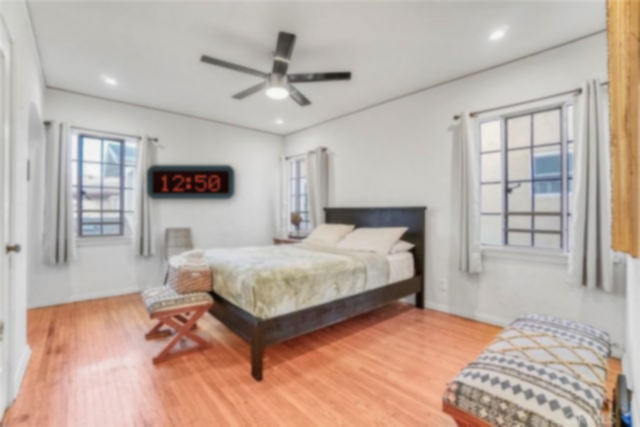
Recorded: h=12 m=50
